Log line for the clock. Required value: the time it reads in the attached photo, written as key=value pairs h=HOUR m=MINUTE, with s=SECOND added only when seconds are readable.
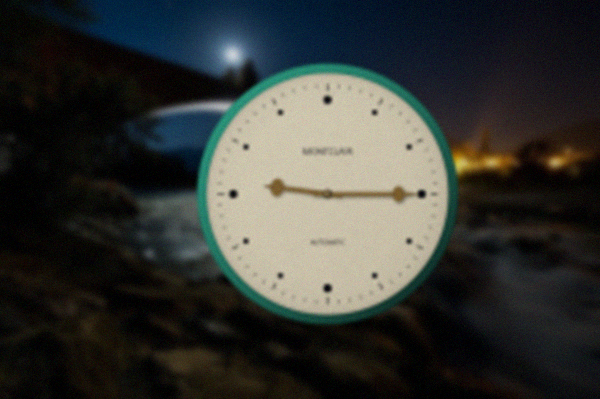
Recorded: h=9 m=15
